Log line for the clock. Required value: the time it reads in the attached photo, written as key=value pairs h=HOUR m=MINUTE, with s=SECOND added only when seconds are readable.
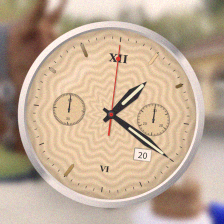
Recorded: h=1 m=20
